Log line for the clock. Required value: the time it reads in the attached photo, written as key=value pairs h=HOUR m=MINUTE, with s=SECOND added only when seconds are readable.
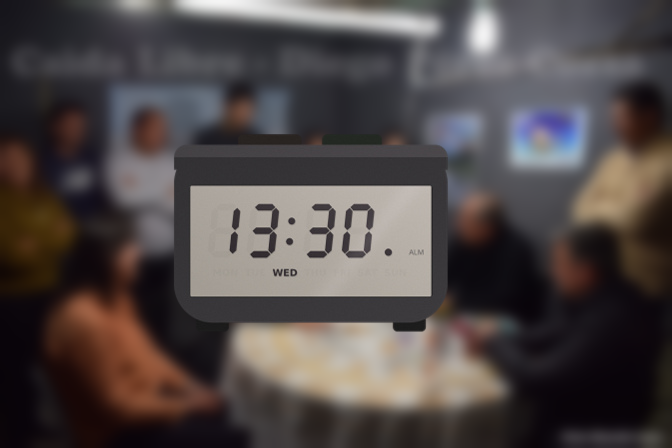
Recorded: h=13 m=30
